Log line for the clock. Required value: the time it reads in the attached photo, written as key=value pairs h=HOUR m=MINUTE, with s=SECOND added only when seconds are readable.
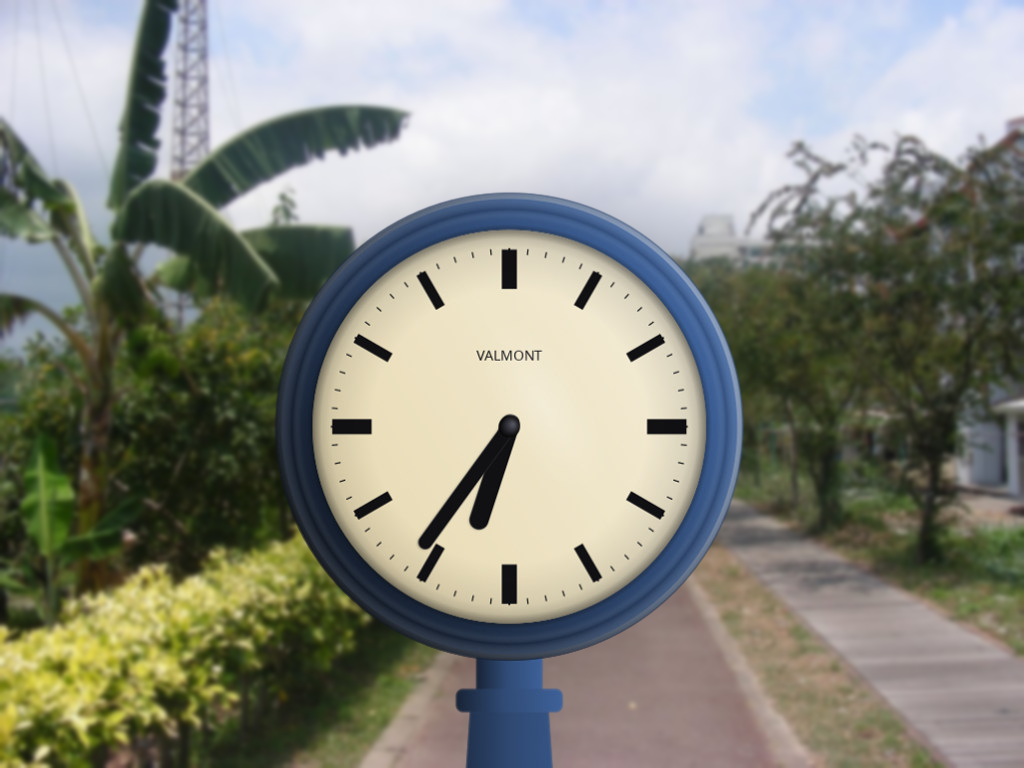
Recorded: h=6 m=36
